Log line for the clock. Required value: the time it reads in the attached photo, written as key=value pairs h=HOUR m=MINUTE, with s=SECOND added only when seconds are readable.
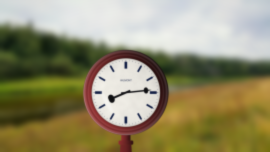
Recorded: h=8 m=14
